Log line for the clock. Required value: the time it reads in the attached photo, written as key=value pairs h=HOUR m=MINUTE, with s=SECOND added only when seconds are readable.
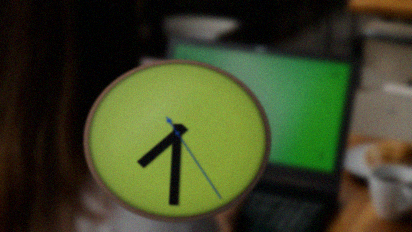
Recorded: h=7 m=30 s=25
